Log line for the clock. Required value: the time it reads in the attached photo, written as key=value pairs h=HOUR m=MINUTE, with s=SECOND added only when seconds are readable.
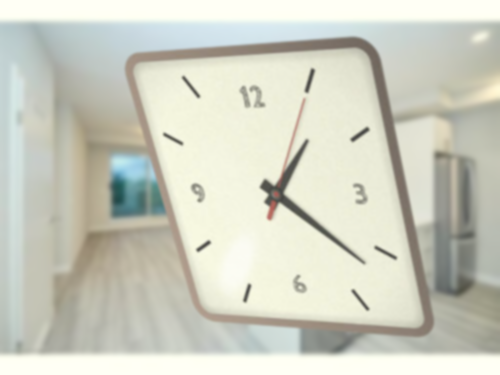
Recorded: h=1 m=22 s=5
